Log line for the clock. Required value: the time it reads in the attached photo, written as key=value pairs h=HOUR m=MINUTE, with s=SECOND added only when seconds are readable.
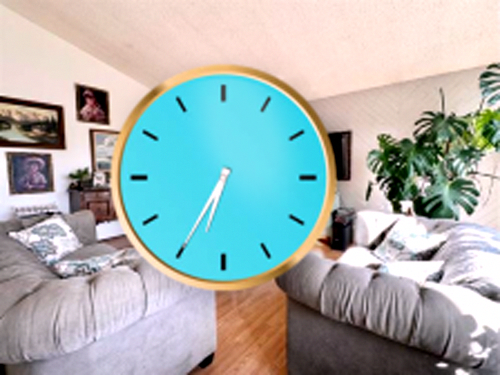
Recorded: h=6 m=35
